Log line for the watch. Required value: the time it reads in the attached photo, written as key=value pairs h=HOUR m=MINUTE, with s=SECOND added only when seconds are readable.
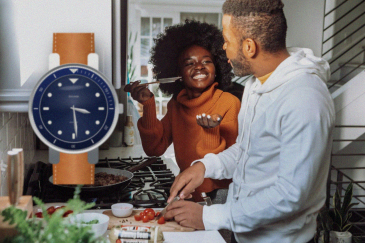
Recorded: h=3 m=29
